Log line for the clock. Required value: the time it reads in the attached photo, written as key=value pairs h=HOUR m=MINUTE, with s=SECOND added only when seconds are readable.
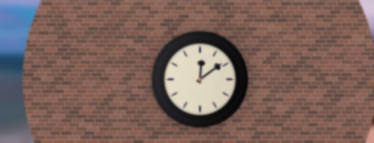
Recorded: h=12 m=9
